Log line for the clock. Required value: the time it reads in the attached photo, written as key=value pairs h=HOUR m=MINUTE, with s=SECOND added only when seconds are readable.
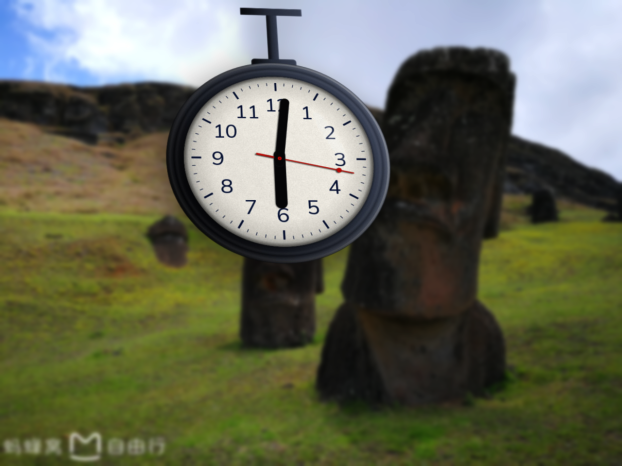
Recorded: h=6 m=1 s=17
